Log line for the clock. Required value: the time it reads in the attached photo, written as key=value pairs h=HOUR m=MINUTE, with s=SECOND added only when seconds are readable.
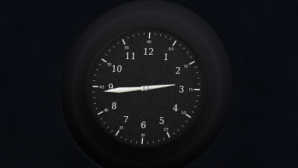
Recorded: h=2 m=44
